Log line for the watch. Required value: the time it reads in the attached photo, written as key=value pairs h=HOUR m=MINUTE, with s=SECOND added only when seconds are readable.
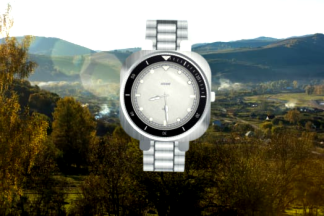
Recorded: h=8 m=29
